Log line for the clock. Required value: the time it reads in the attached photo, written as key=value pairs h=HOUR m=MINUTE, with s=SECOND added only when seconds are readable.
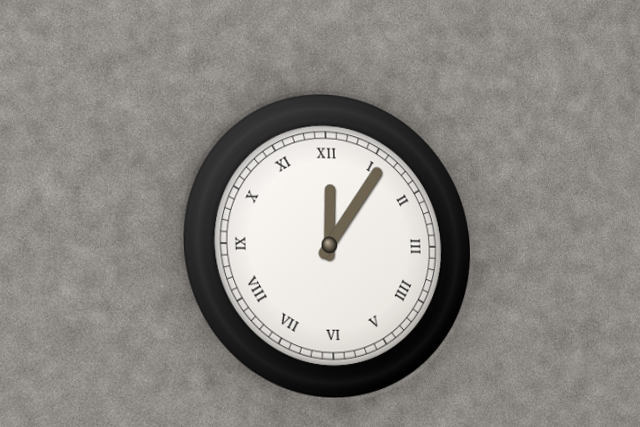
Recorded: h=12 m=6
